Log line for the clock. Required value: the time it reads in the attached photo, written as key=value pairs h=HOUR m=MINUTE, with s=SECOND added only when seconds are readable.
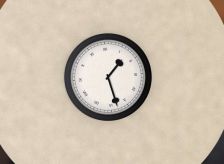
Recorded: h=1 m=28
